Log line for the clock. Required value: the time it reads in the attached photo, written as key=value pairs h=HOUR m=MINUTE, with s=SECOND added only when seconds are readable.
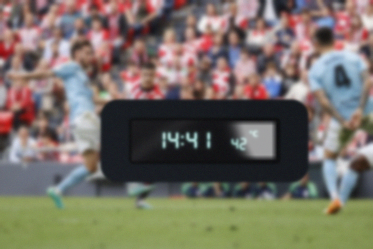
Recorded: h=14 m=41
